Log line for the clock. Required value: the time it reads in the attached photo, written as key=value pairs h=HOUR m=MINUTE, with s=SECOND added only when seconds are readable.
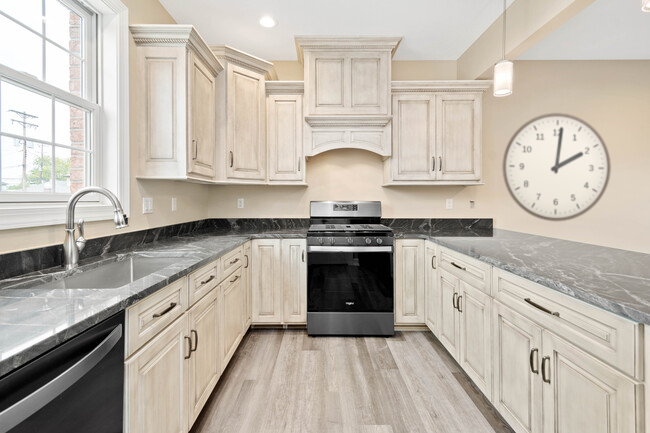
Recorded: h=2 m=1
